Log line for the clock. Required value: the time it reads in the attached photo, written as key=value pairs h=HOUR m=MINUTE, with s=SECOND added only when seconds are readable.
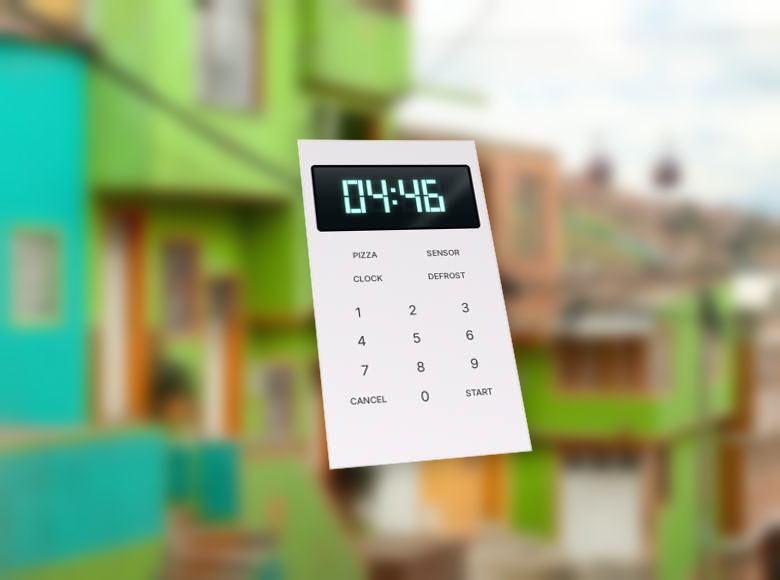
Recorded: h=4 m=46
